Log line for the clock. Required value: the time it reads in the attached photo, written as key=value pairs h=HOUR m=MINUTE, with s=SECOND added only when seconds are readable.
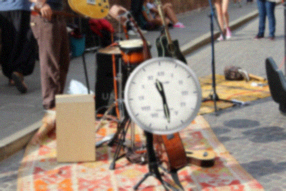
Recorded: h=11 m=29
